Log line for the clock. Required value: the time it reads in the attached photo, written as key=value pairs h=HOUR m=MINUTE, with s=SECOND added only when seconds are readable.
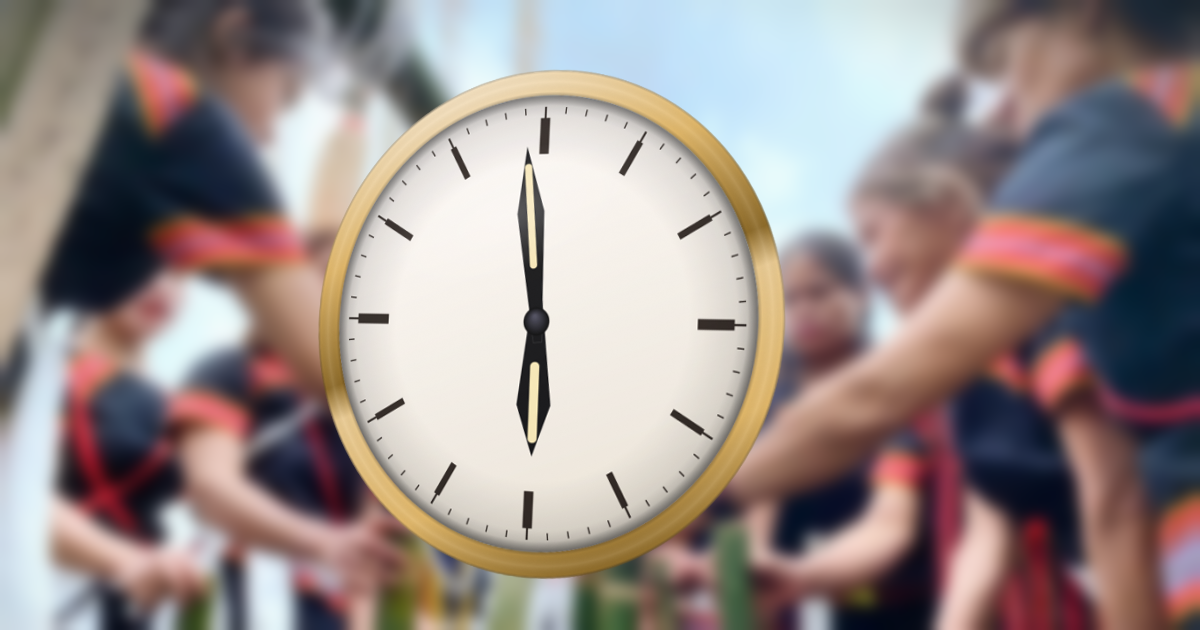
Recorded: h=5 m=59
